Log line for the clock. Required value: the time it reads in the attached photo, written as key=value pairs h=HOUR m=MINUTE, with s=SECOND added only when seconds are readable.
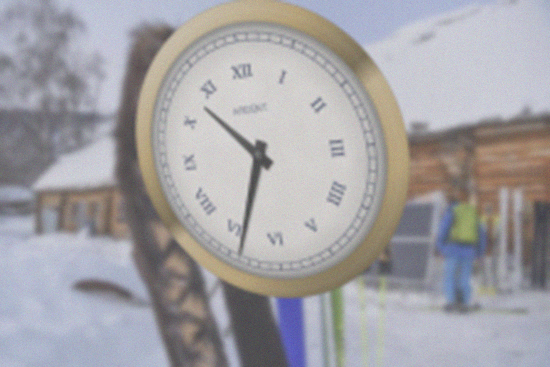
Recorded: h=10 m=34
